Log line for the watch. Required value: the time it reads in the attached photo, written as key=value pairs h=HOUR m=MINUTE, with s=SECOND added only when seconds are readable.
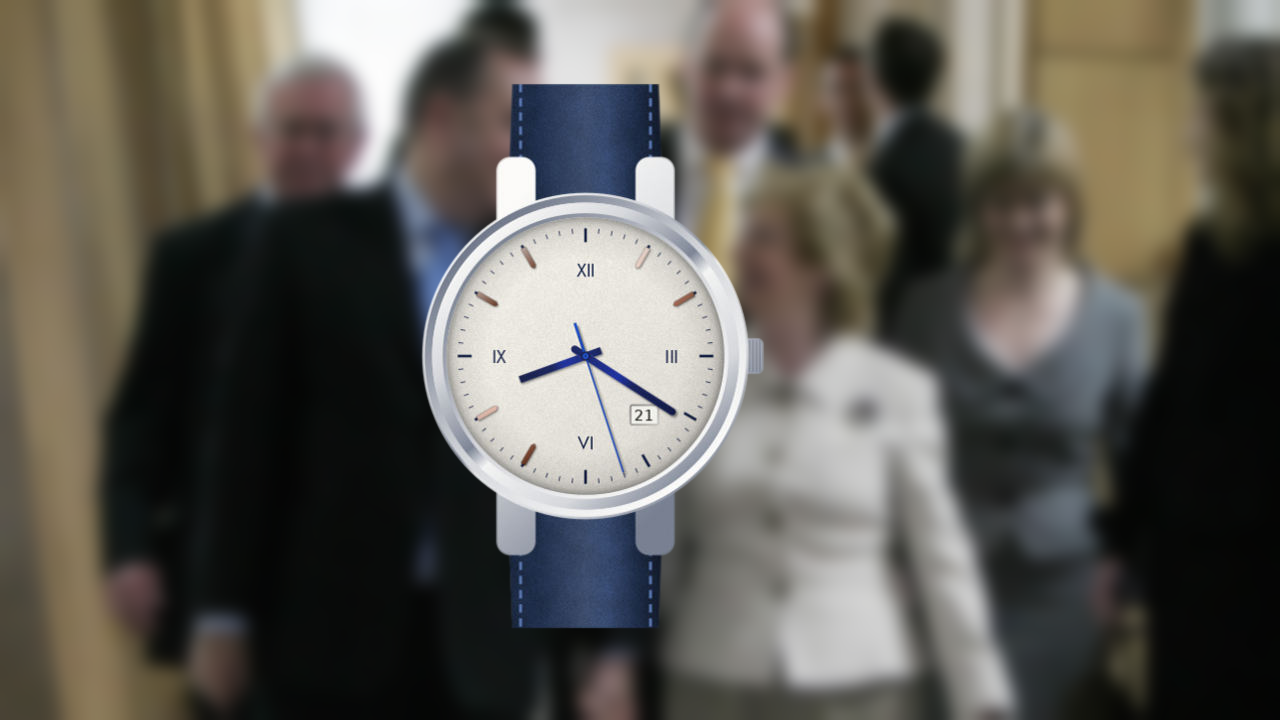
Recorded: h=8 m=20 s=27
